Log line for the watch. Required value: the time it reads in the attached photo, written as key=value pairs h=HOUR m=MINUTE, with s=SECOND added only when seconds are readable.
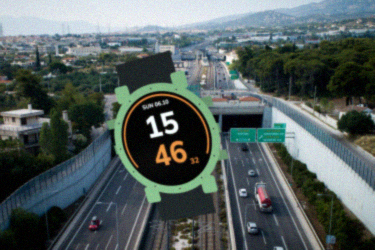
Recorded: h=15 m=46
